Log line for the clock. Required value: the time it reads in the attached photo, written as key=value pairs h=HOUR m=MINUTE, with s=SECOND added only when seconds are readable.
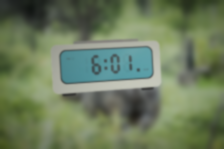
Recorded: h=6 m=1
